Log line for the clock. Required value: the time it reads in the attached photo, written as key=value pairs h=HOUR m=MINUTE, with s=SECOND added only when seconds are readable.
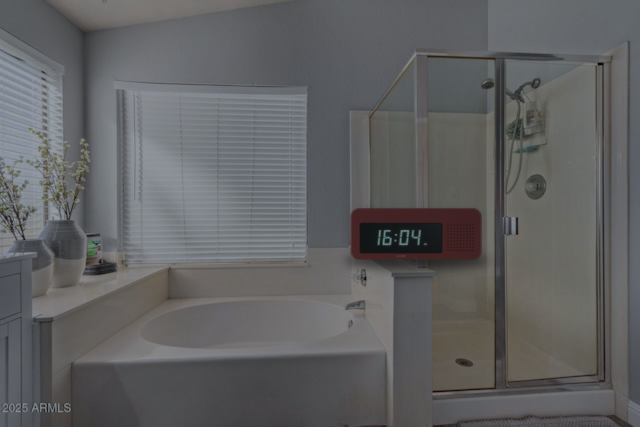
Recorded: h=16 m=4
